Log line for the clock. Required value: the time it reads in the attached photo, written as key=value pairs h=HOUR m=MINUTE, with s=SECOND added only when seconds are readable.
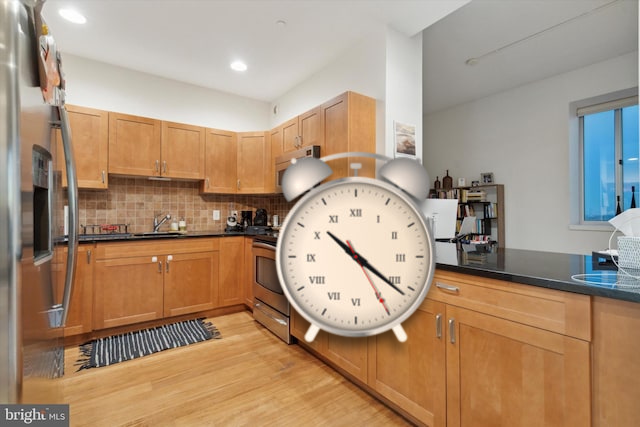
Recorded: h=10 m=21 s=25
